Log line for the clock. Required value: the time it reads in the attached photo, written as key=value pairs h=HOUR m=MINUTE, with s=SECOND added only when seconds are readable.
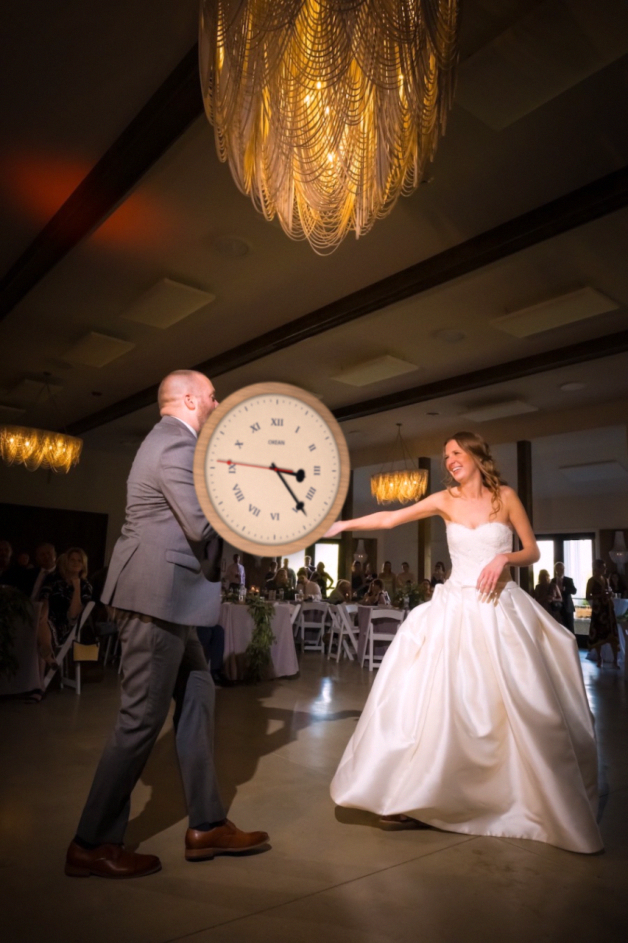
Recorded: h=3 m=23 s=46
